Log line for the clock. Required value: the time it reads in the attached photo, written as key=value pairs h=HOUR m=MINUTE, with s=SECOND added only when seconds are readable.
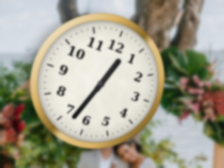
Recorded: h=12 m=33
